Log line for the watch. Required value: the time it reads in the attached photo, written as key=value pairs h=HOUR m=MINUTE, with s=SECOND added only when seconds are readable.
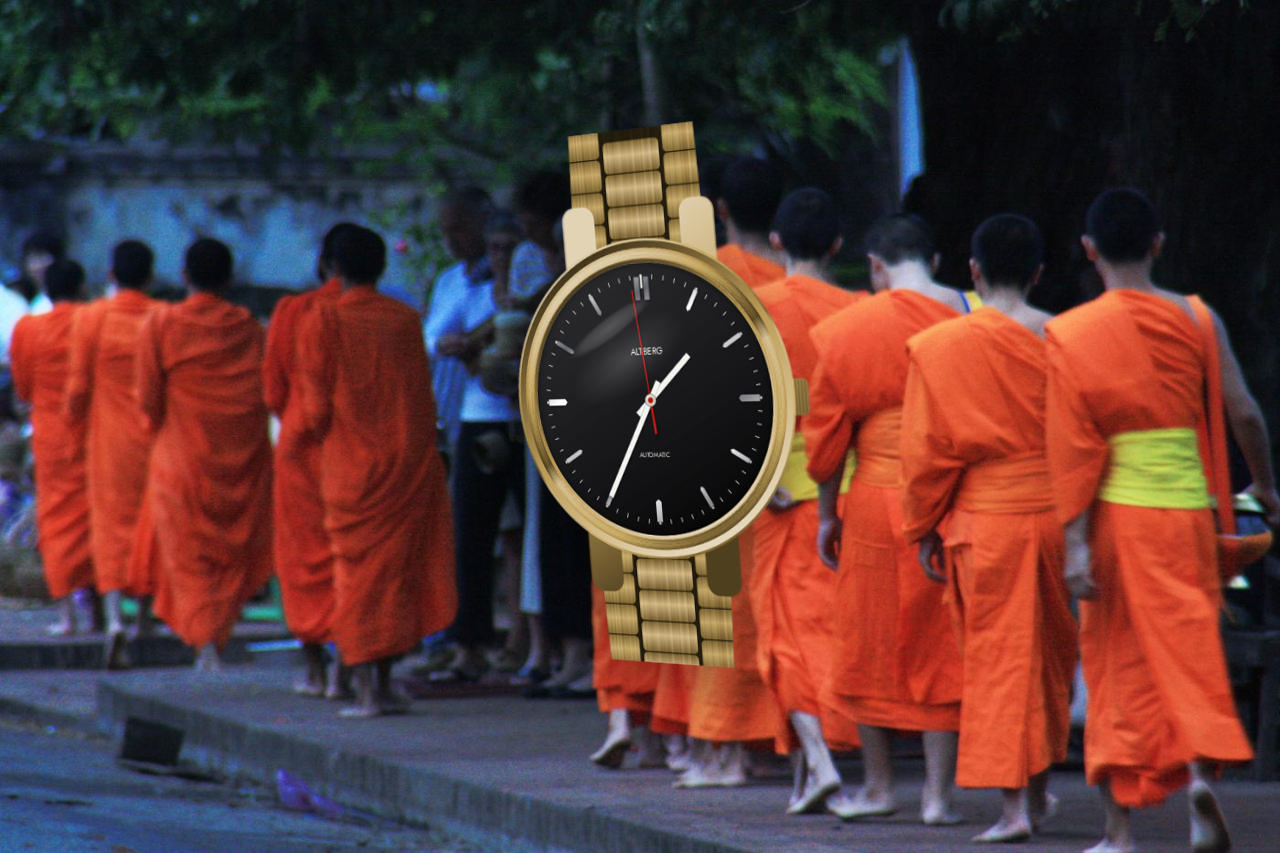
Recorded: h=1 m=34 s=59
